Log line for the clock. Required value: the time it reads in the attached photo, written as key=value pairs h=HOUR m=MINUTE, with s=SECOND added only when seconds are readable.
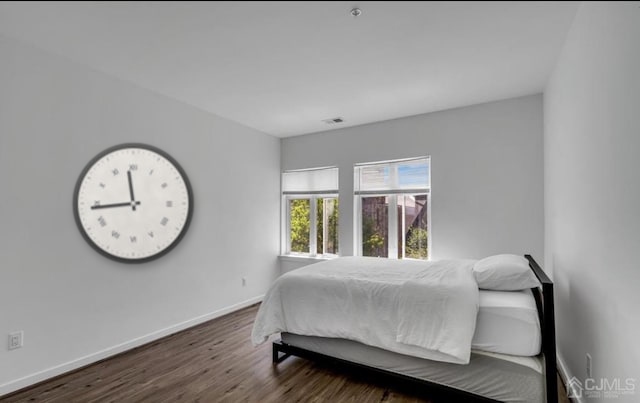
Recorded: h=11 m=44
